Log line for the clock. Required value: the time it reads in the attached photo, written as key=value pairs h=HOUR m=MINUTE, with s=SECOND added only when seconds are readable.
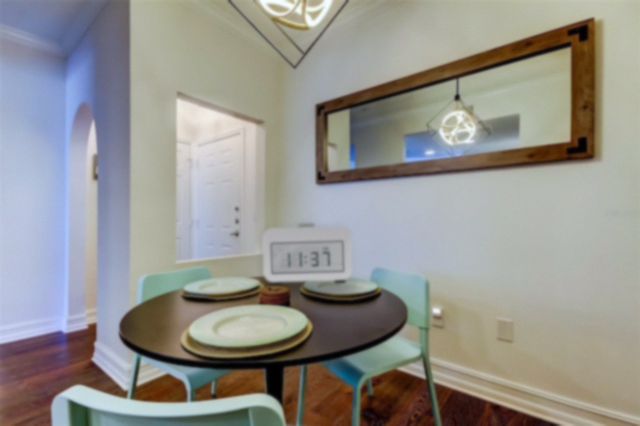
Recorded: h=11 m=37
